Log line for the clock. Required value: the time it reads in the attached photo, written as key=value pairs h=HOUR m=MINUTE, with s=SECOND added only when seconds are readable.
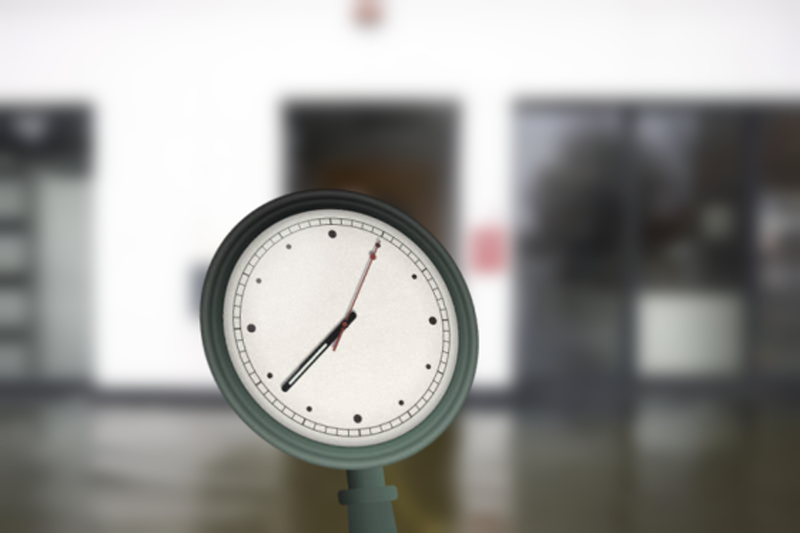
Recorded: h=7 m=38 s=5
